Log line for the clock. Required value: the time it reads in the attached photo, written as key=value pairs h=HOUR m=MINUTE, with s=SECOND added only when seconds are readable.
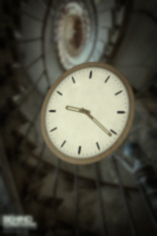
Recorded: h=9 m=21
